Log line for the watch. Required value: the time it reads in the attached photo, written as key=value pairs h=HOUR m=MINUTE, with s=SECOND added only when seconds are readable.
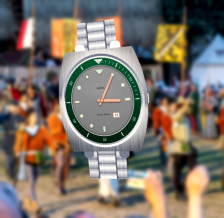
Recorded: h=3 m=5
